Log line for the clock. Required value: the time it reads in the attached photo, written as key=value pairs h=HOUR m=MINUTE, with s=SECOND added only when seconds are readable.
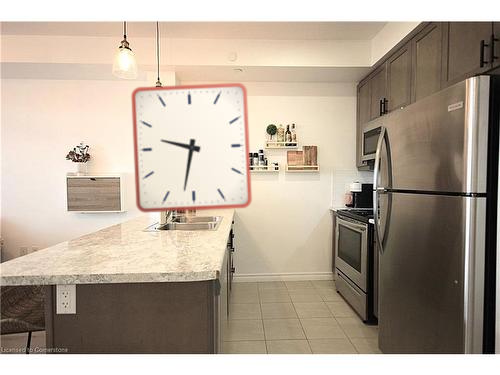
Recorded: h=9 m=32
